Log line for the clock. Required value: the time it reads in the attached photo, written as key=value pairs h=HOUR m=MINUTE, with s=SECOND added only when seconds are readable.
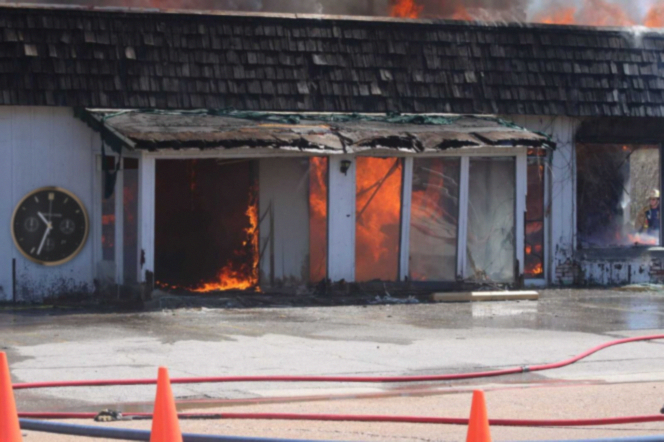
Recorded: h=10 m=33
